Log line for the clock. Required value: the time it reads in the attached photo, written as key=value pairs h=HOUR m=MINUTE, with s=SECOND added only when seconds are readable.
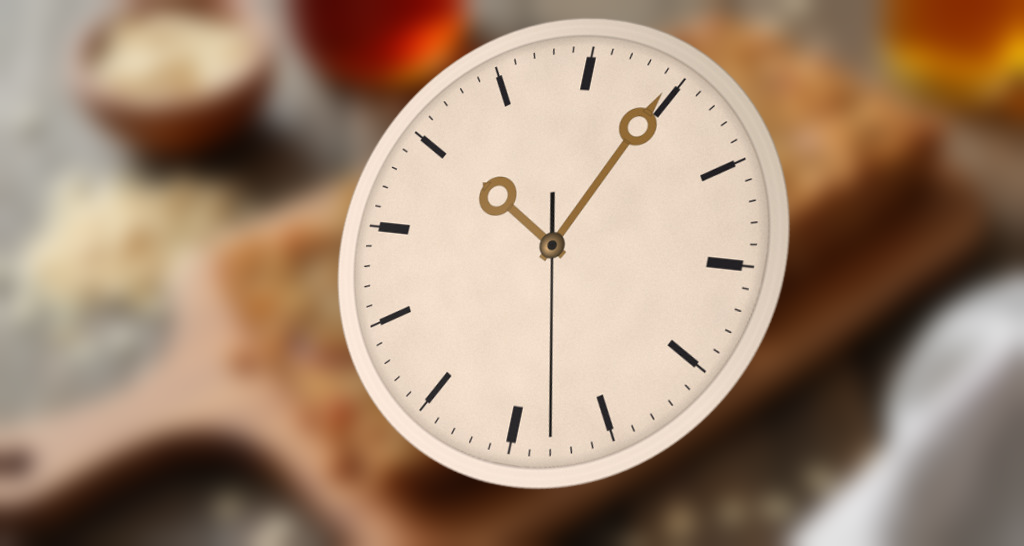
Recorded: h=10 m=4 s=28
